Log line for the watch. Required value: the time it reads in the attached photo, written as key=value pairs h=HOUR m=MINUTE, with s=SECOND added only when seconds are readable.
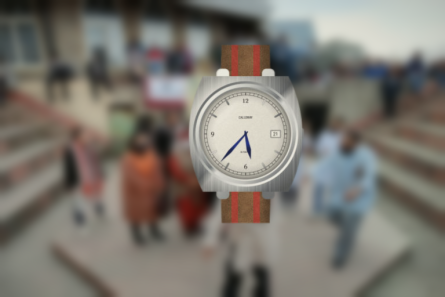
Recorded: h=5 m=37
